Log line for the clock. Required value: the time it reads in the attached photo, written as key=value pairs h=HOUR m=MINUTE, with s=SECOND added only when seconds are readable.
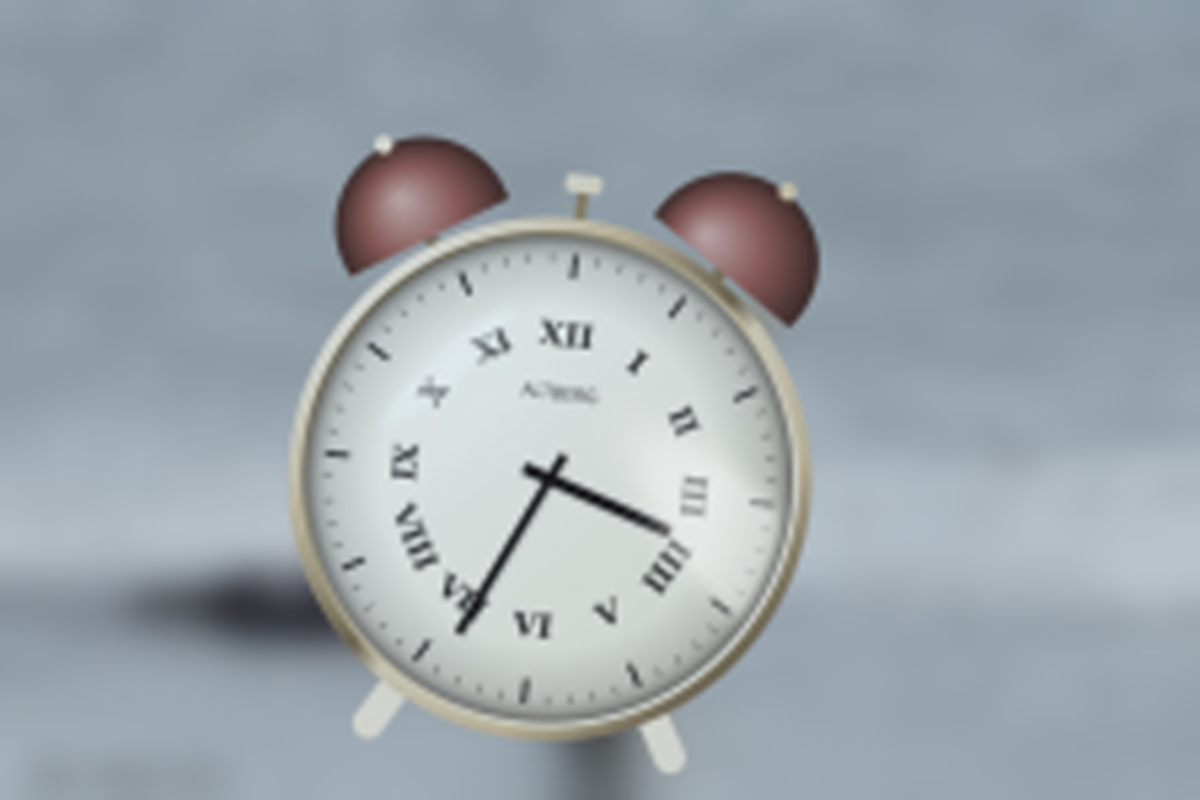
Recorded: h=3 m=34
